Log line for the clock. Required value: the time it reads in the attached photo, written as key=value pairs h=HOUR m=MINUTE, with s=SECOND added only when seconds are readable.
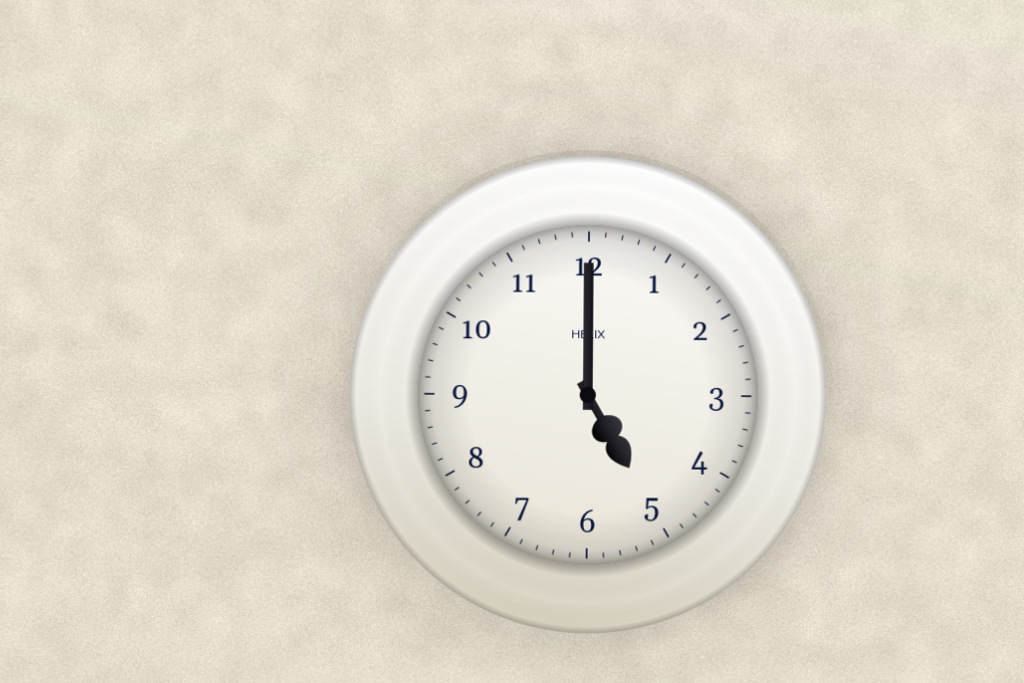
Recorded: h=5 m=0
